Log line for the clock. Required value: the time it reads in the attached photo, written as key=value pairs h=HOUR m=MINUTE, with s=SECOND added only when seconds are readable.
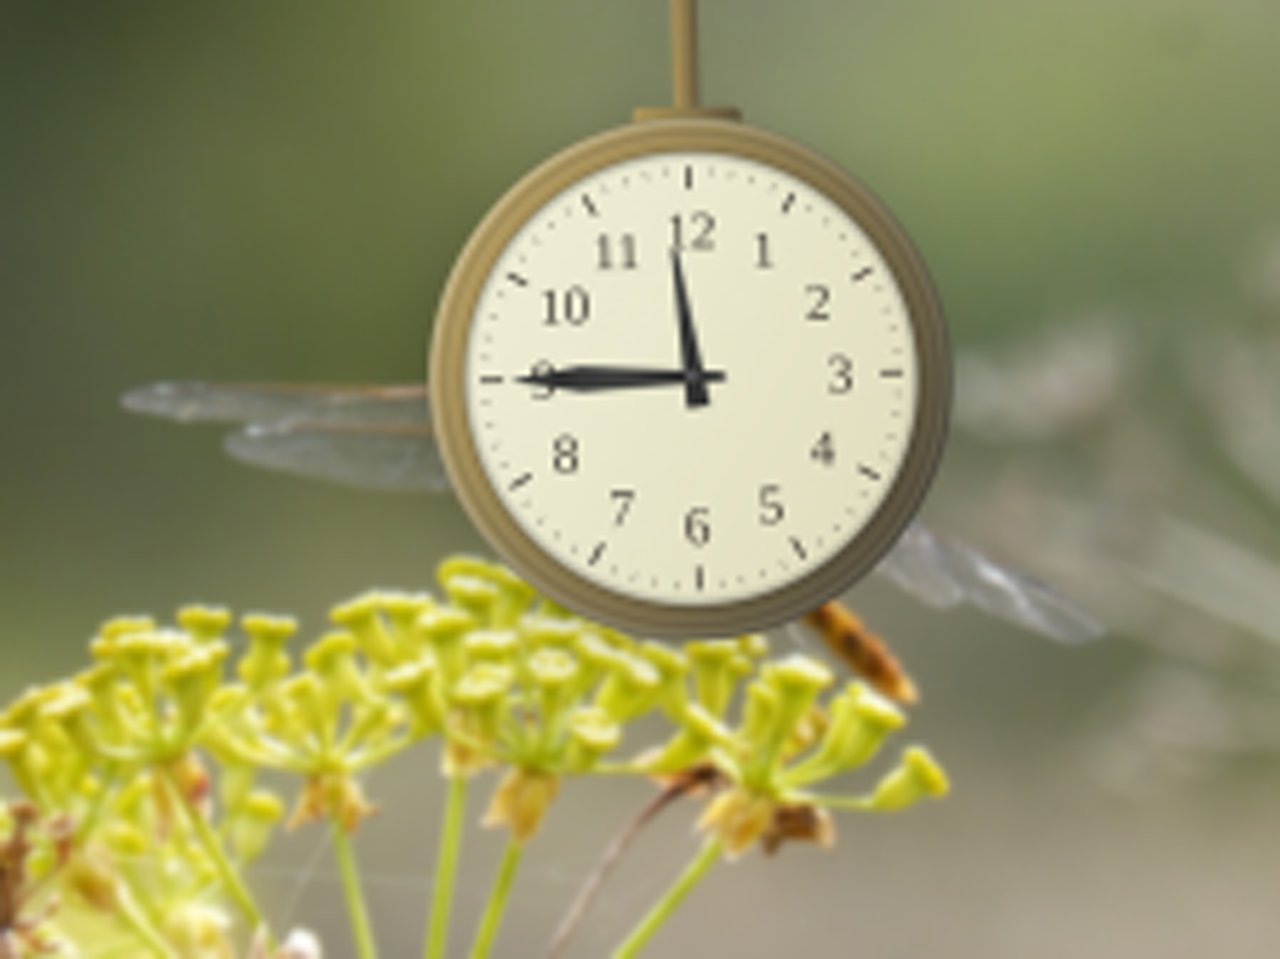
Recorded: h=11 m=45
